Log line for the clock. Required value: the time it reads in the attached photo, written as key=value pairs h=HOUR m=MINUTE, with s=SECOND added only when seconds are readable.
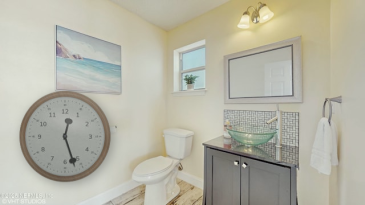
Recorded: h=12 m=27
